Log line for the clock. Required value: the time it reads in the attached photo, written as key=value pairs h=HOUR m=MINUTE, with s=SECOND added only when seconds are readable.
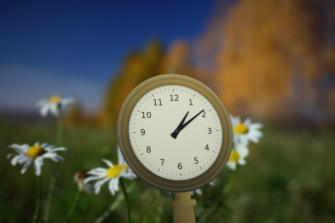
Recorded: h=1 m=9
